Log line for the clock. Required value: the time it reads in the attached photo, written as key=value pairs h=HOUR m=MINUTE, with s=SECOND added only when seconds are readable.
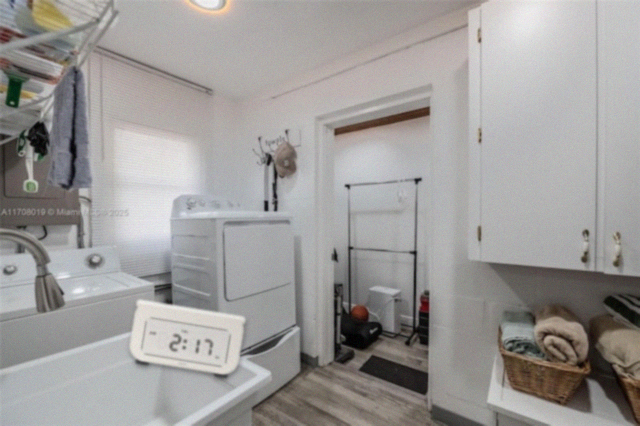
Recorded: h=2 m=17
